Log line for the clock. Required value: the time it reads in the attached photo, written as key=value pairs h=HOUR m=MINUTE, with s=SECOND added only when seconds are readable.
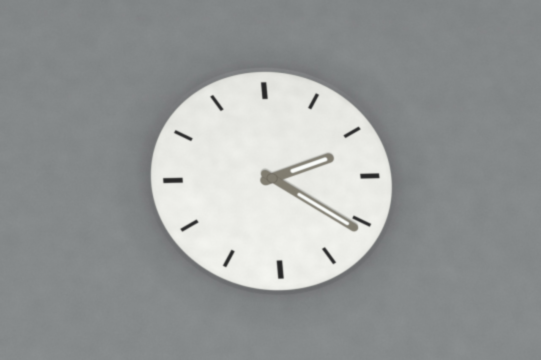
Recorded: h=2 m=21
